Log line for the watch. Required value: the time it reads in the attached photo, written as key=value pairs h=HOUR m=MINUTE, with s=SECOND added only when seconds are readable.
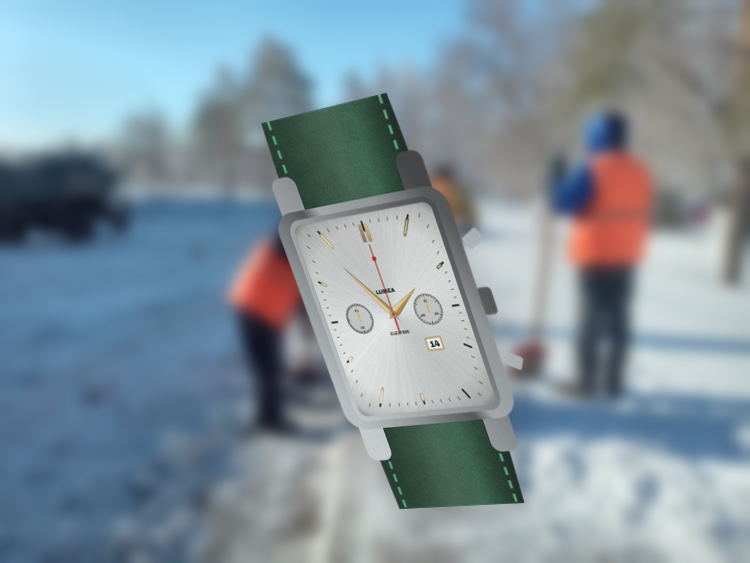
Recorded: h=1 m=54
